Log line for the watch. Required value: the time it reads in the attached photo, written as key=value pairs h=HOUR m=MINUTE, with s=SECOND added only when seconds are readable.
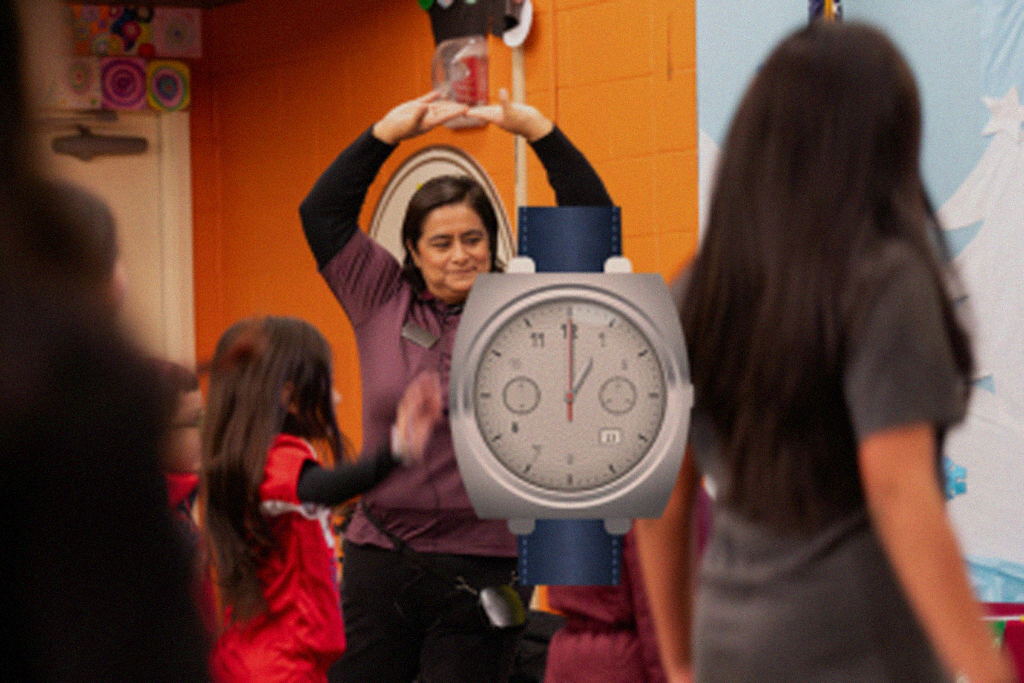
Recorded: h=1 m=0
